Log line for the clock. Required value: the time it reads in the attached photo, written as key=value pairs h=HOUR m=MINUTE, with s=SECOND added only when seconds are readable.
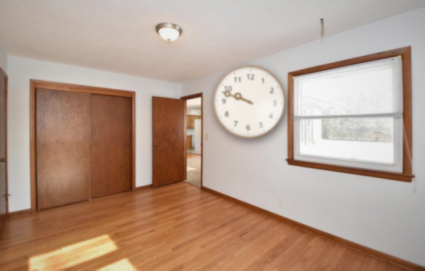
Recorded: h=9 m=48
